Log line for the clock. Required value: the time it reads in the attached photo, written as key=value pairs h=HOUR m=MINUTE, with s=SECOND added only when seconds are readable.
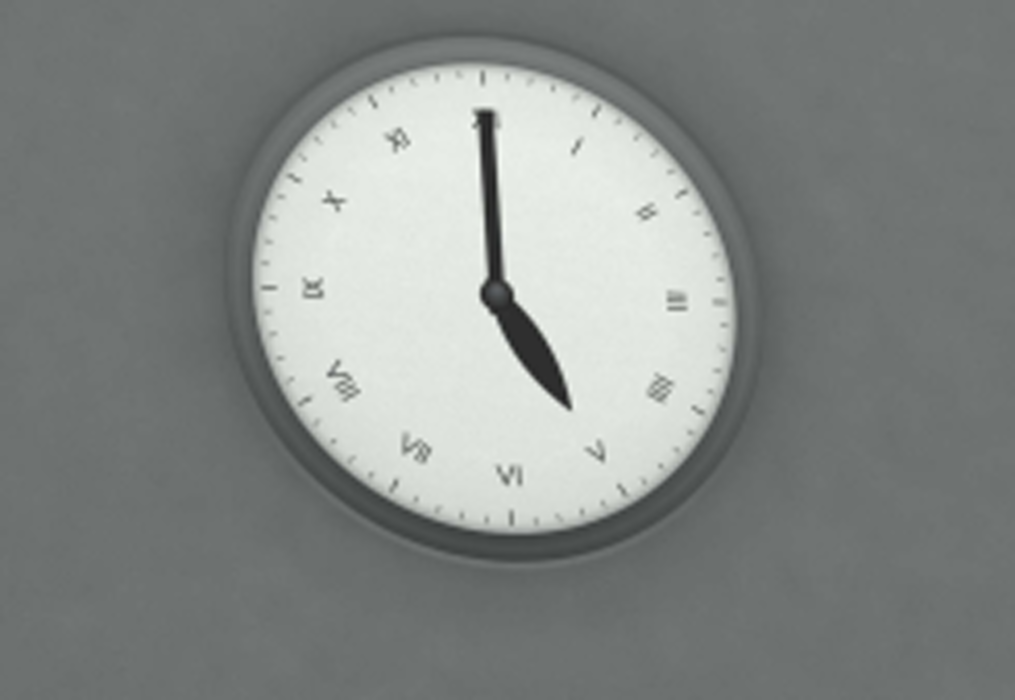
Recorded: h=5 m=0
